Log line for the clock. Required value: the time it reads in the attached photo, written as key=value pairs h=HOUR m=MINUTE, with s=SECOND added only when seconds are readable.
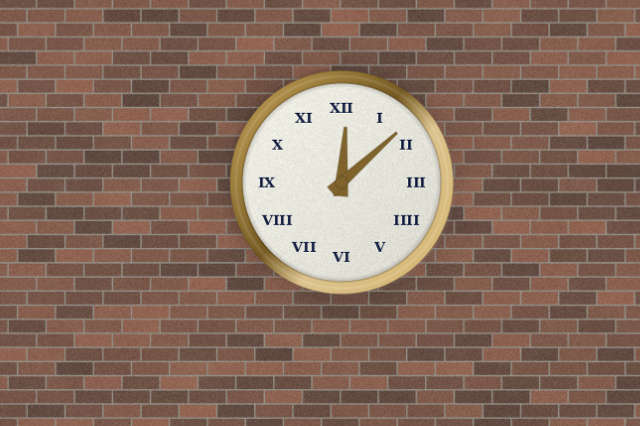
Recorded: h=12 m=8
